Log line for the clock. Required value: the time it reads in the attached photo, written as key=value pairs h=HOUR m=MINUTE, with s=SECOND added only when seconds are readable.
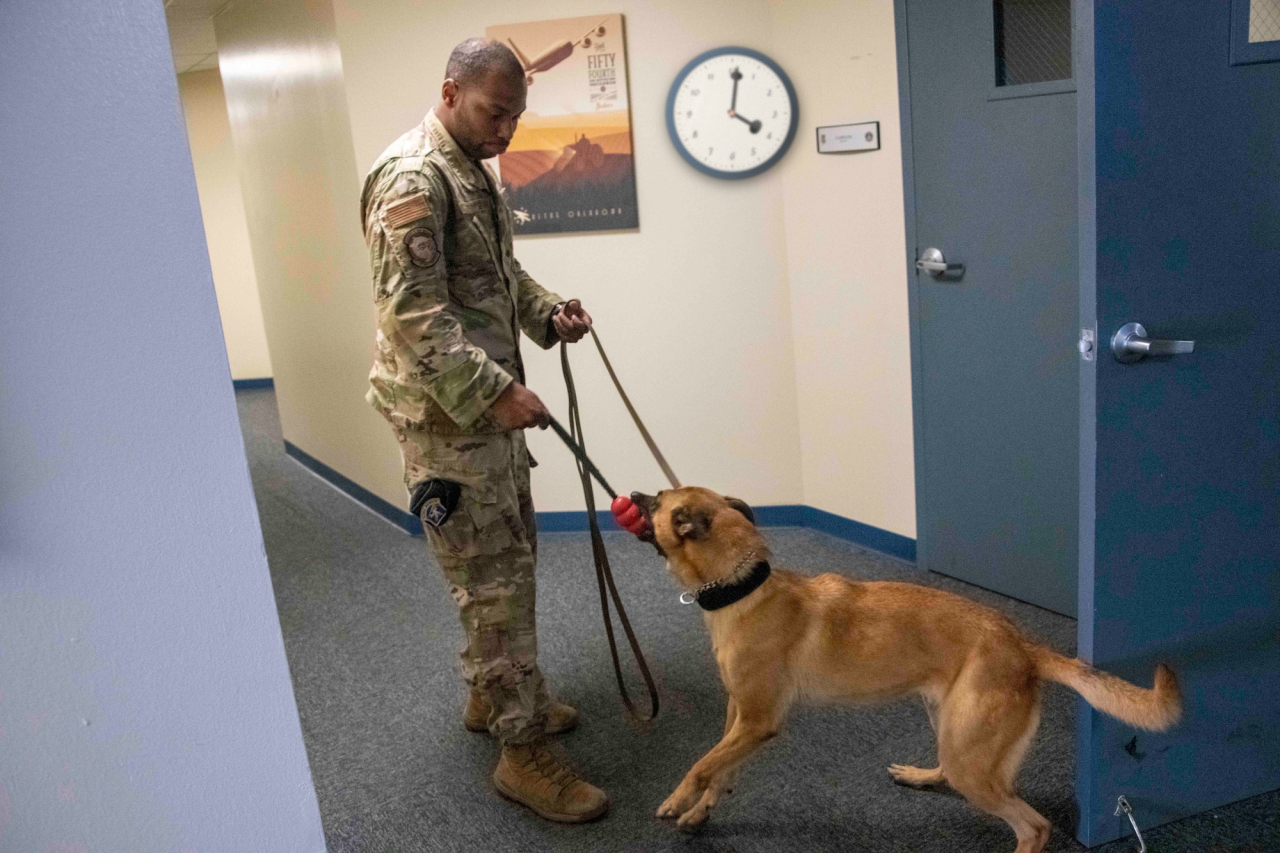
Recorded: h=4 m=1
